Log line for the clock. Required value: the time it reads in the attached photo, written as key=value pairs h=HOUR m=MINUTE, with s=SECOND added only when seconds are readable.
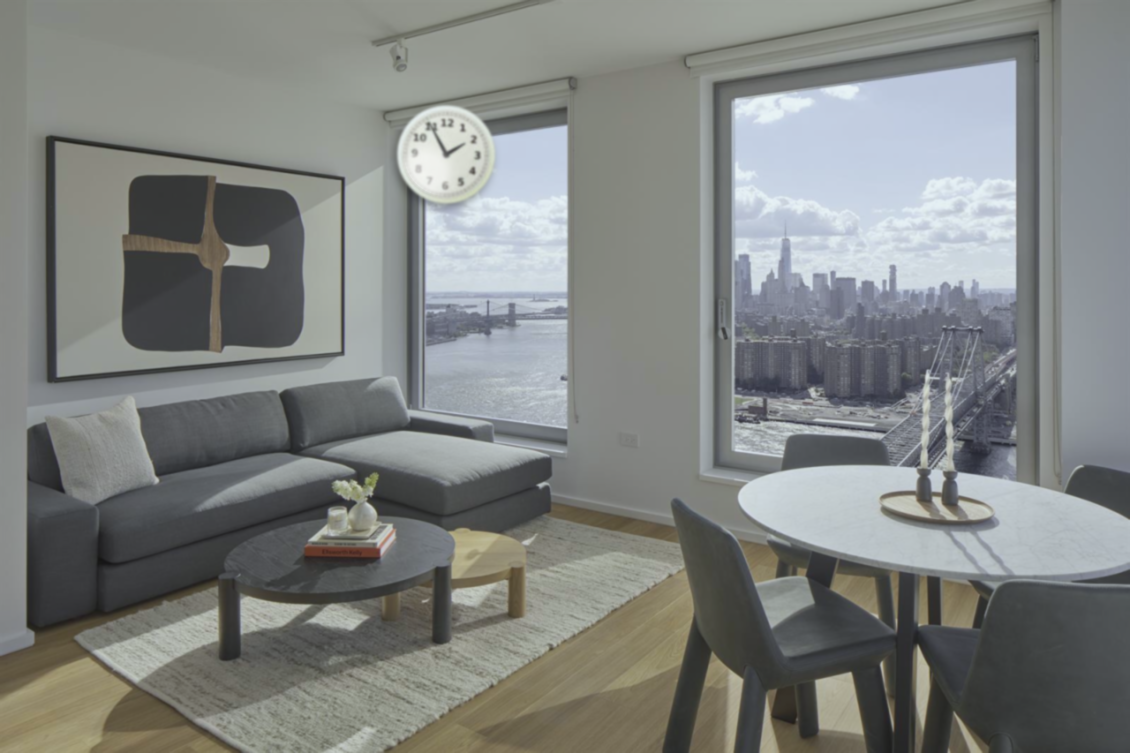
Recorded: h=1 m=55
